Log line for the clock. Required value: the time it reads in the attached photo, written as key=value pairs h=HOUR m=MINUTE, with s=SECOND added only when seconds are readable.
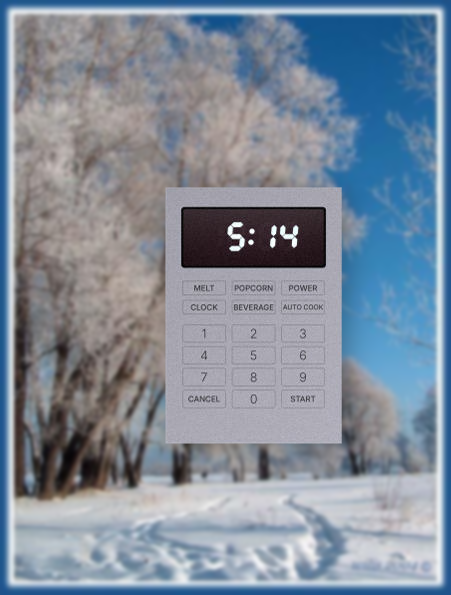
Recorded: h=5 m=14
